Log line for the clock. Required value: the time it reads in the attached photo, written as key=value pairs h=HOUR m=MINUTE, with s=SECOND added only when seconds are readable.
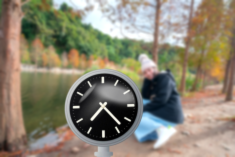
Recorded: h=7 m=23
